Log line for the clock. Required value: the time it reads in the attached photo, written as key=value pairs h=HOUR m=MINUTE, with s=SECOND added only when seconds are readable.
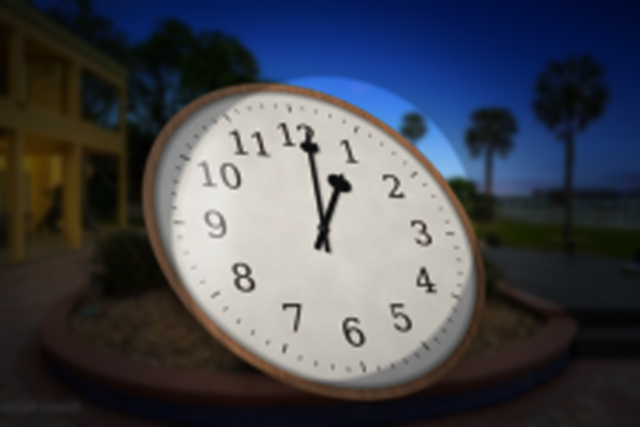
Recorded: h=1 m=1
